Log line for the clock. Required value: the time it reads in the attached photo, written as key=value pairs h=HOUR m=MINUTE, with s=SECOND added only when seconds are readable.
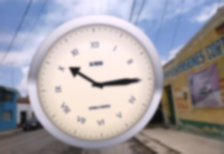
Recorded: h=10 m=15
